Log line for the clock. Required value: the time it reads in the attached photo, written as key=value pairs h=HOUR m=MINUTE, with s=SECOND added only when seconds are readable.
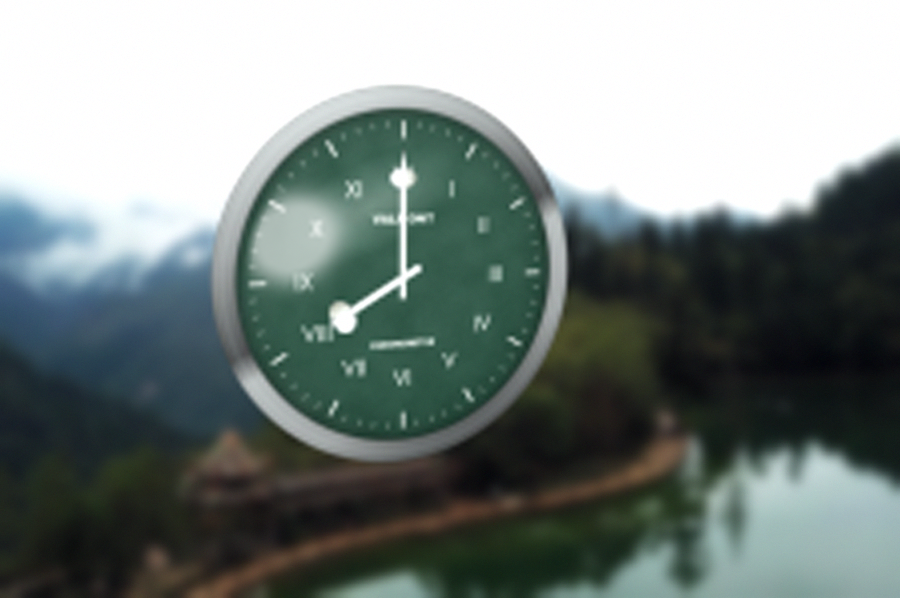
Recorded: h=8 m=0
